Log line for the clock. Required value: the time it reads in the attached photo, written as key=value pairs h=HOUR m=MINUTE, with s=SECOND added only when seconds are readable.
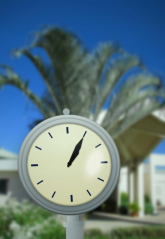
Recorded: h=1 m=5
